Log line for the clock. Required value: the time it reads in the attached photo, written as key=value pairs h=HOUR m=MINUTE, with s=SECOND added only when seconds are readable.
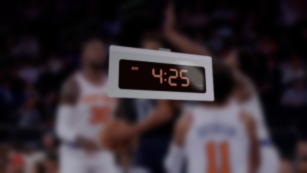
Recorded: h=4 m=25
